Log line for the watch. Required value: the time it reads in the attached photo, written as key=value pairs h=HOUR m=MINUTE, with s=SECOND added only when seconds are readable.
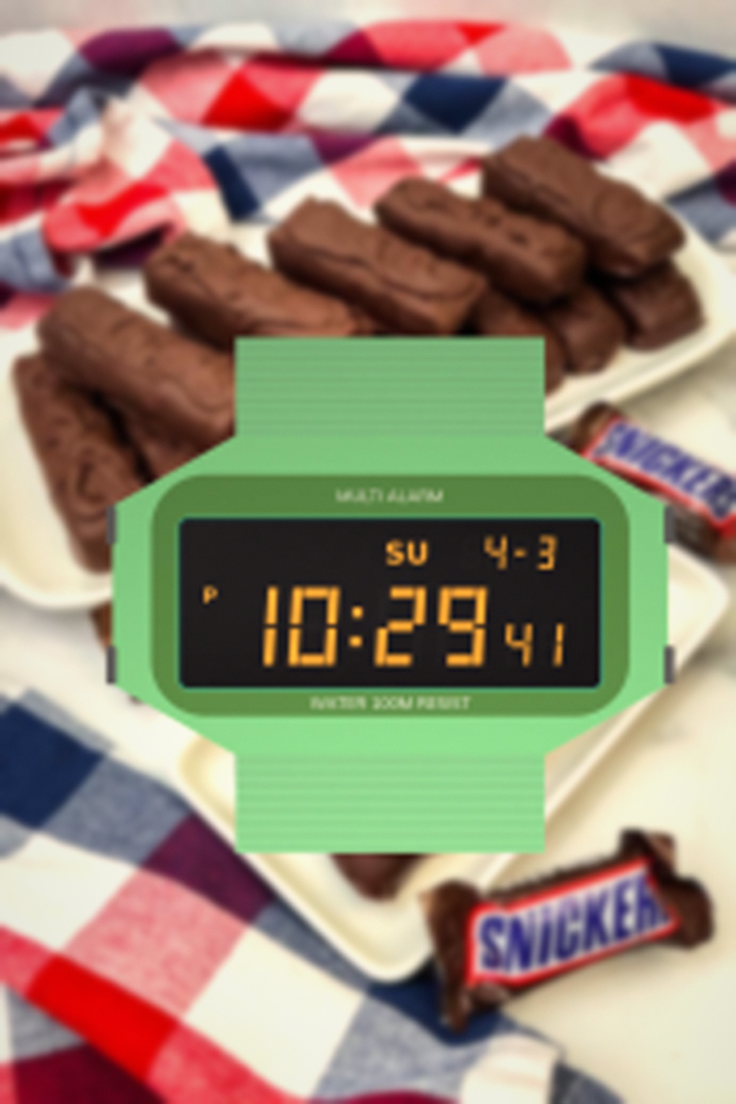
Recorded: h=10 m=29 s=41
